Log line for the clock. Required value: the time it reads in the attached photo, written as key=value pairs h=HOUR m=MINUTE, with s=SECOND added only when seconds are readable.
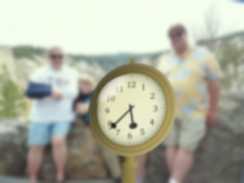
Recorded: h=5 m=38
